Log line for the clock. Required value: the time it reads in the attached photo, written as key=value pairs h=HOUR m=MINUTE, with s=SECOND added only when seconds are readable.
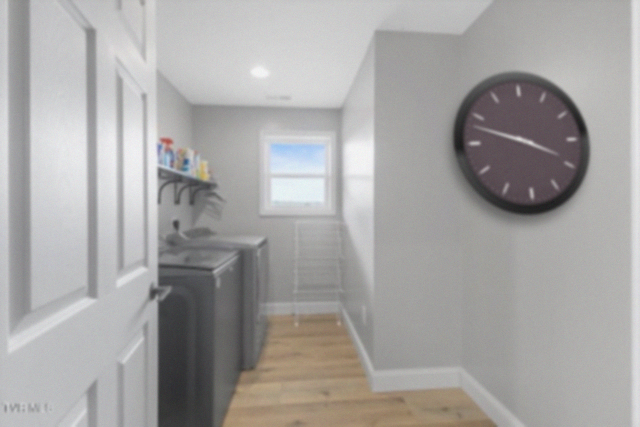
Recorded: h=3 m=48
